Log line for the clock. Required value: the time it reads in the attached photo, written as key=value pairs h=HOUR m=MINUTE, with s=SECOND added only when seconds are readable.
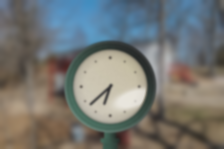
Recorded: h=6 m=38
